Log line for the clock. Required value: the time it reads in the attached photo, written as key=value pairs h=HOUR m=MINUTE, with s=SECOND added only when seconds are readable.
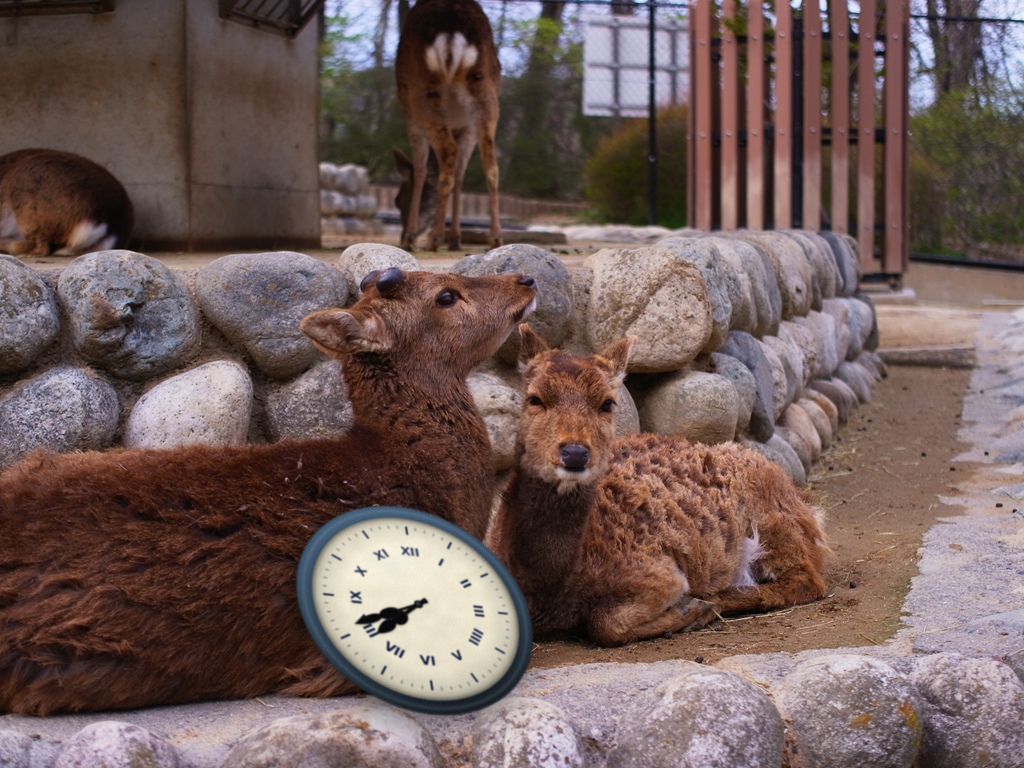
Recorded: h=7 m=41
